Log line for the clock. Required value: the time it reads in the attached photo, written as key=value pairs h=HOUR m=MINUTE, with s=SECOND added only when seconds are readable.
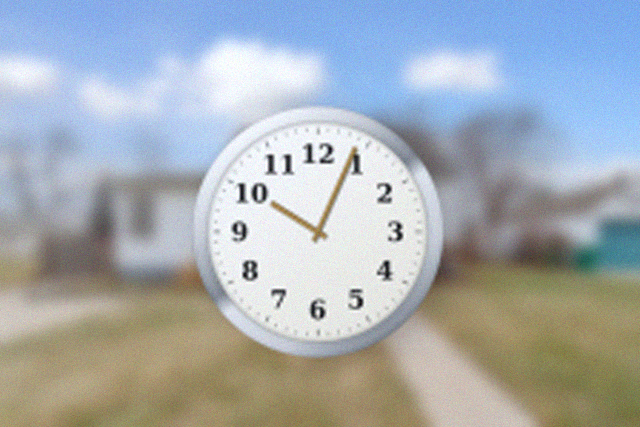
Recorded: h=10 m=4
